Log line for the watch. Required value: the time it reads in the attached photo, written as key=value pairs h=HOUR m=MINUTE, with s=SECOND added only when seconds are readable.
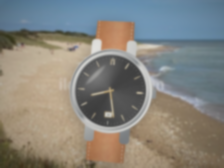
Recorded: h=8 m=28
